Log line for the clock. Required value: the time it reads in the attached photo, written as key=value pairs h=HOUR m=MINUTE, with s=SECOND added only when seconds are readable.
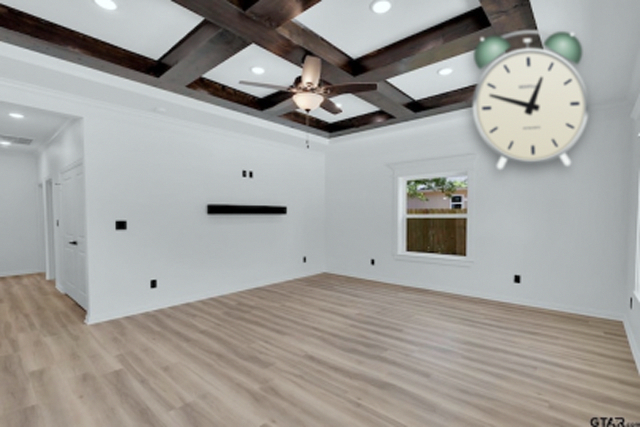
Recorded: h=12 m=48
